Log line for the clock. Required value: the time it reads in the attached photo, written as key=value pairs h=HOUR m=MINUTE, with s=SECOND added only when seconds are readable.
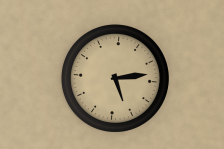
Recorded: h=5 m=13
